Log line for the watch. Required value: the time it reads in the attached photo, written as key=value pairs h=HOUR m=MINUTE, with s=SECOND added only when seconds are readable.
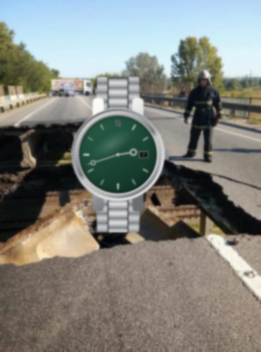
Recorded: h=2 m=42
